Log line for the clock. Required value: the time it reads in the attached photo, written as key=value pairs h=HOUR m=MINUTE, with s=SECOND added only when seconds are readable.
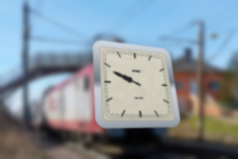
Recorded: h=9 m=49
